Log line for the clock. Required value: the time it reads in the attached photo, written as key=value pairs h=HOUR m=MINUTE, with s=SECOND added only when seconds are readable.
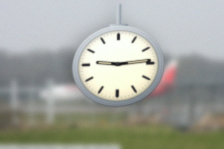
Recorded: h=9 m=14
